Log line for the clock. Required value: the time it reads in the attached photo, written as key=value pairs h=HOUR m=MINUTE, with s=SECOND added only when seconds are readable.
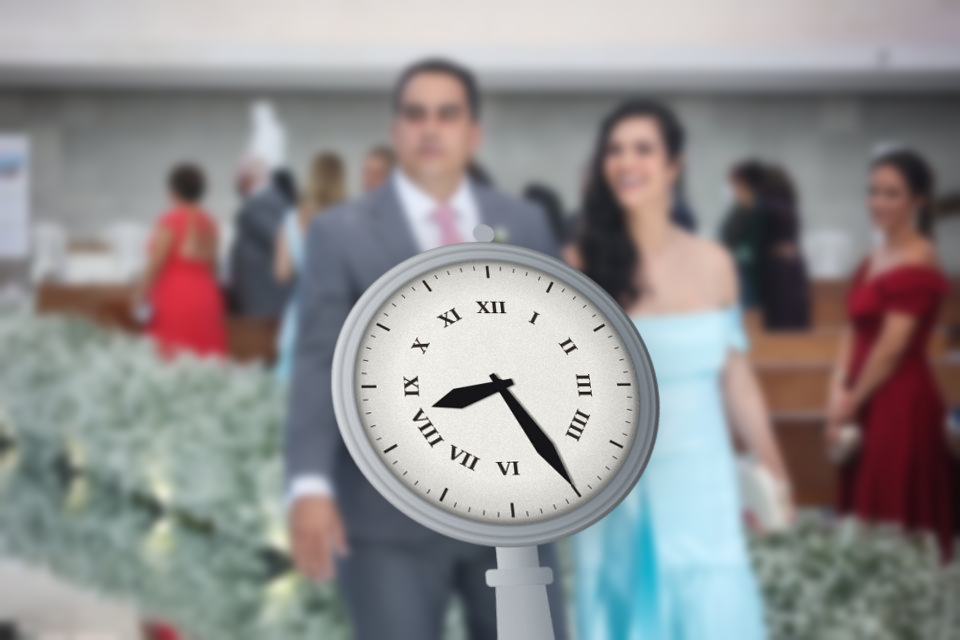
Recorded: h=8 m=25
